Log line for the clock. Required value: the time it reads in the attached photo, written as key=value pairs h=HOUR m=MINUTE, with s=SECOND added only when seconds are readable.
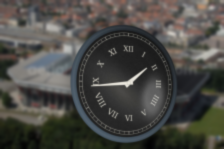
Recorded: h=1 m=44
